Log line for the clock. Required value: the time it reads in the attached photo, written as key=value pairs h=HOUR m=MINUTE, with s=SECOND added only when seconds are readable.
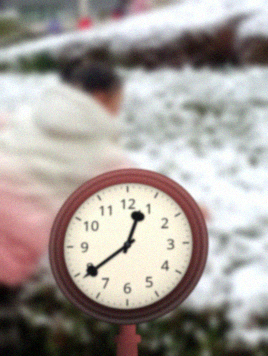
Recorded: h=12 m=39
